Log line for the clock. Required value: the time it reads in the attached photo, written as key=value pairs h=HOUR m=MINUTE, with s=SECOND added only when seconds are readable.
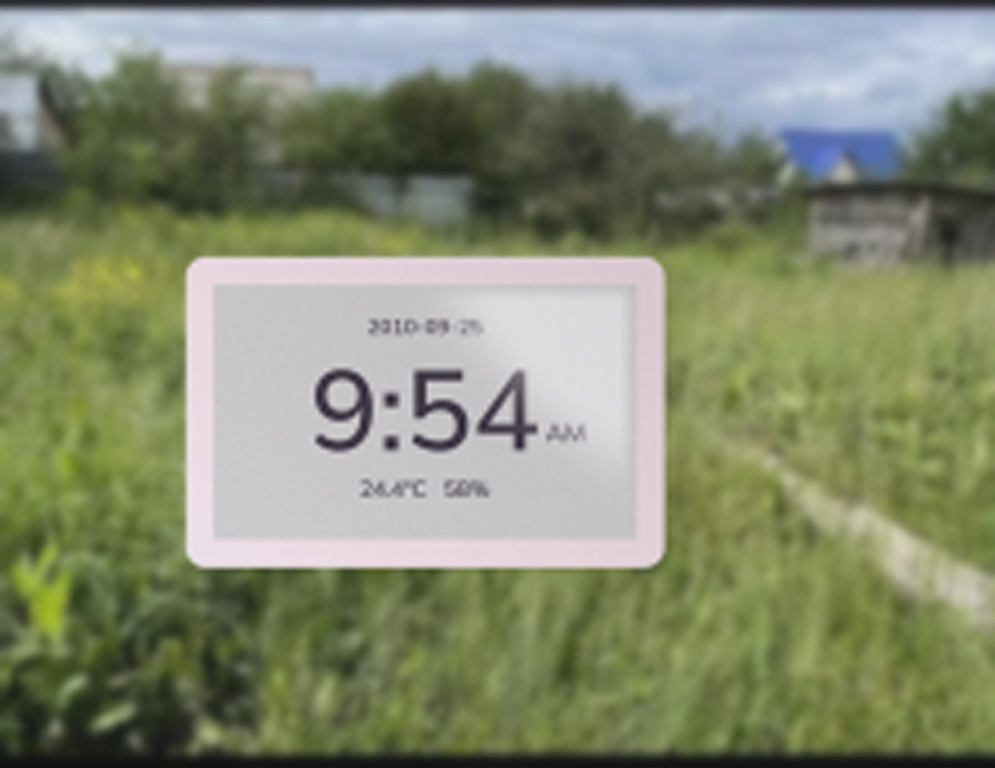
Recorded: h=9 m=54
